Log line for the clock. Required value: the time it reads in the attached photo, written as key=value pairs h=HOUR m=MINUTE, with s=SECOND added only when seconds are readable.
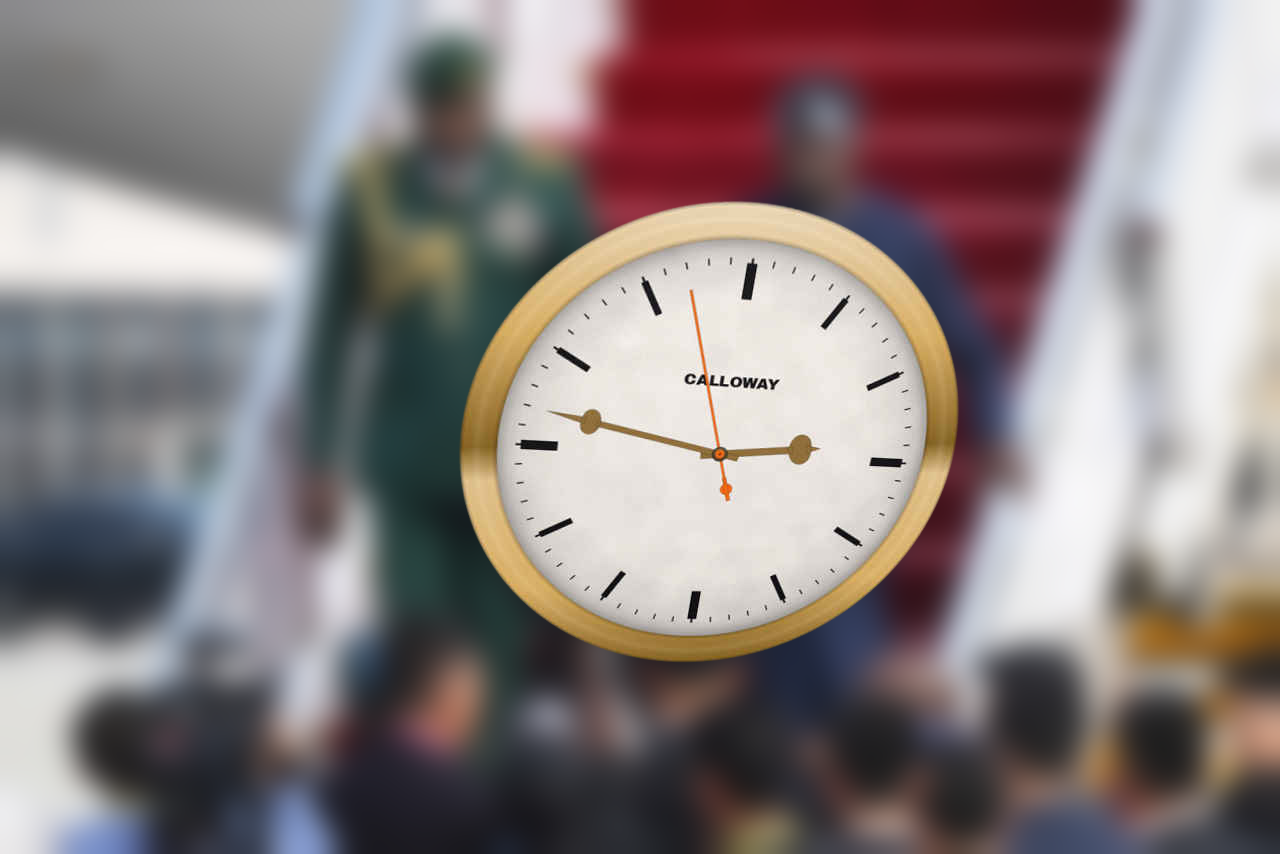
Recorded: h=2 m=46 s=57
